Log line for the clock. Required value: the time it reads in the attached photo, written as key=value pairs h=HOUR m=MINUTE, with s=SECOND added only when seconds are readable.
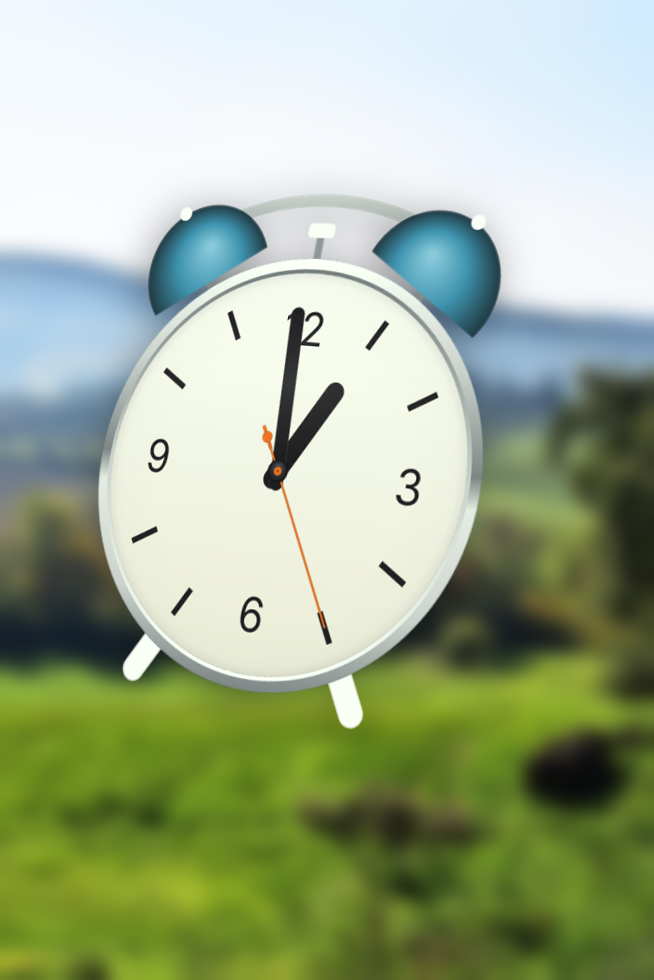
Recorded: h=12 m=59 s=25
